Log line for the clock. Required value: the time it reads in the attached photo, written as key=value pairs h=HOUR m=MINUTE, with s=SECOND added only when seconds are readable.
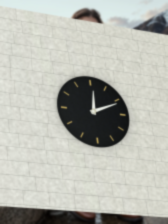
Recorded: h=12 m=11
